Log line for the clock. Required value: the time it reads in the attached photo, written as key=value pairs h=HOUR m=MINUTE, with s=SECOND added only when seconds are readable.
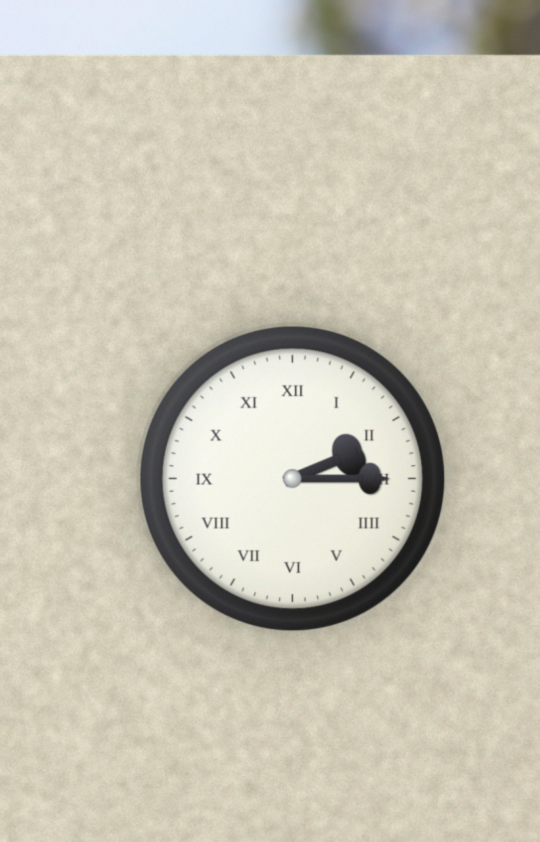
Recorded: h=2 m=15
